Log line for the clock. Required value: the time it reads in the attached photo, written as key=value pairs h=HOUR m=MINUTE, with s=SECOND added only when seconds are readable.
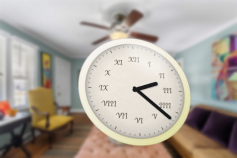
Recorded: h=2 m=22
